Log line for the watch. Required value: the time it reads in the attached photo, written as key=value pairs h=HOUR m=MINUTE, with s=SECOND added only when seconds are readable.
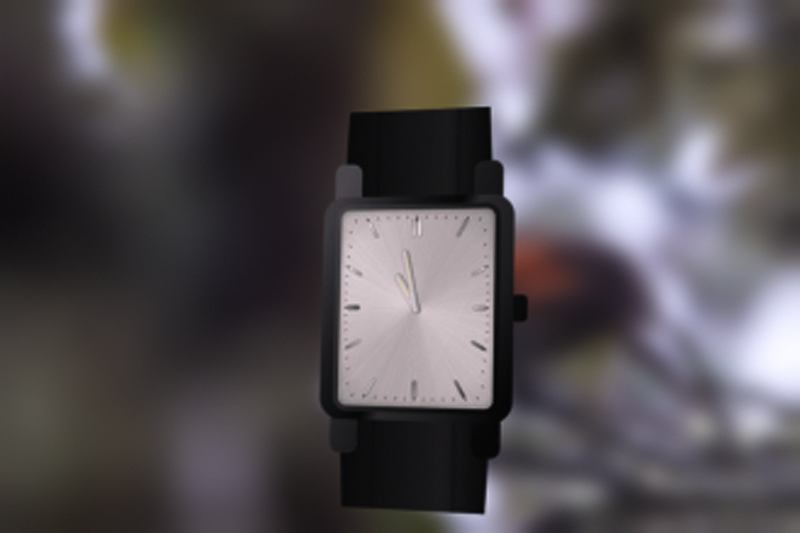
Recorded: h=10 m=58
